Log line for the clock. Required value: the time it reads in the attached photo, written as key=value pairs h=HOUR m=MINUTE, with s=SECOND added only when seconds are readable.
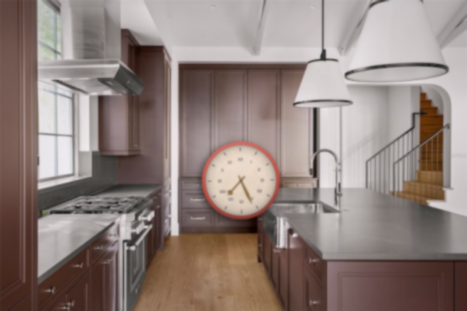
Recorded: h=7 m=26
